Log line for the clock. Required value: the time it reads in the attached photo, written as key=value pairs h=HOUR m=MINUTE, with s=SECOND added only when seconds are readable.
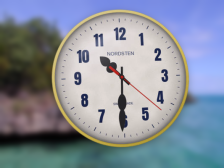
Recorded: h=10 m=30 s=22
